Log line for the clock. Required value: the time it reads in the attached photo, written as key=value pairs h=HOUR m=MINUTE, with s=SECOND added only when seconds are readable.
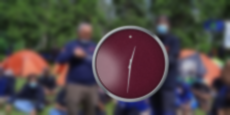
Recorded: h=12 m=31
